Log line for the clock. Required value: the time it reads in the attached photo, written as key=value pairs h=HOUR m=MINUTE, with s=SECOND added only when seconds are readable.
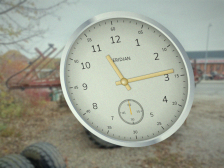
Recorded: h=11 m=14
